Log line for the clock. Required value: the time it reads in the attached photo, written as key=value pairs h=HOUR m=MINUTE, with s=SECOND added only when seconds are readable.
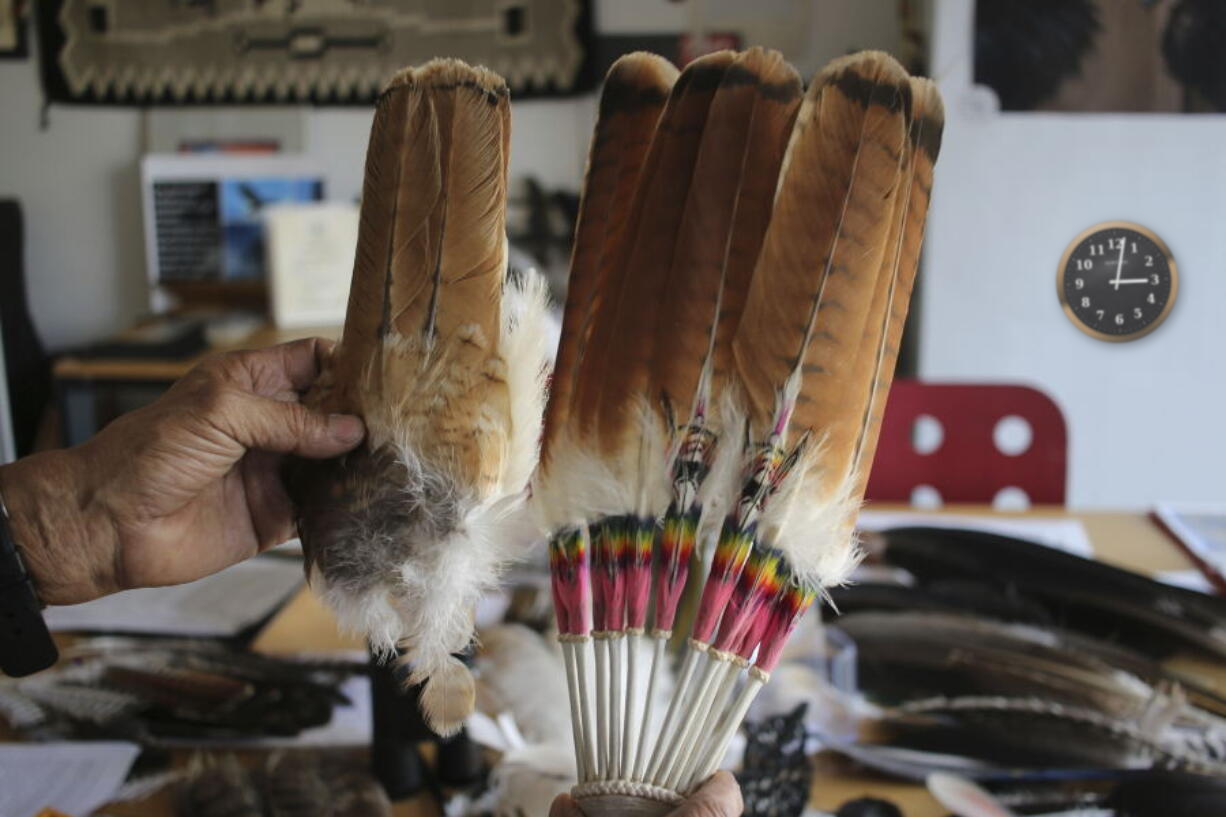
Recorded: h=3 m=2
